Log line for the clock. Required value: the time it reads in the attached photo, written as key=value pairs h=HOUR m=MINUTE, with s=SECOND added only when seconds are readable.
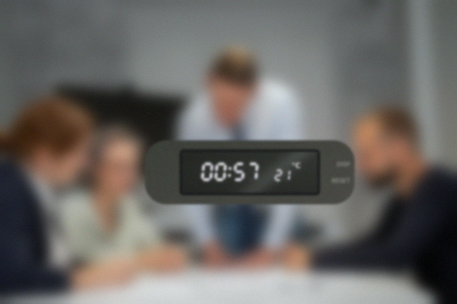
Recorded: h=0 m=57
